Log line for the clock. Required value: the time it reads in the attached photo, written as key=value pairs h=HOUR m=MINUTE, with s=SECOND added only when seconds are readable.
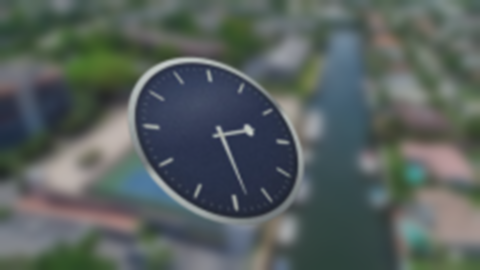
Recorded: h=2 m=28
